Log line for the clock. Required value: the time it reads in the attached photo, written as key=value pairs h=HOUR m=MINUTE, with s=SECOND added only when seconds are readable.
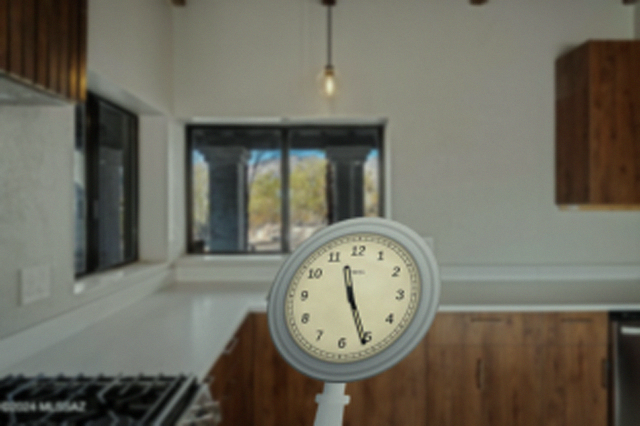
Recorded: h=11 m=26
